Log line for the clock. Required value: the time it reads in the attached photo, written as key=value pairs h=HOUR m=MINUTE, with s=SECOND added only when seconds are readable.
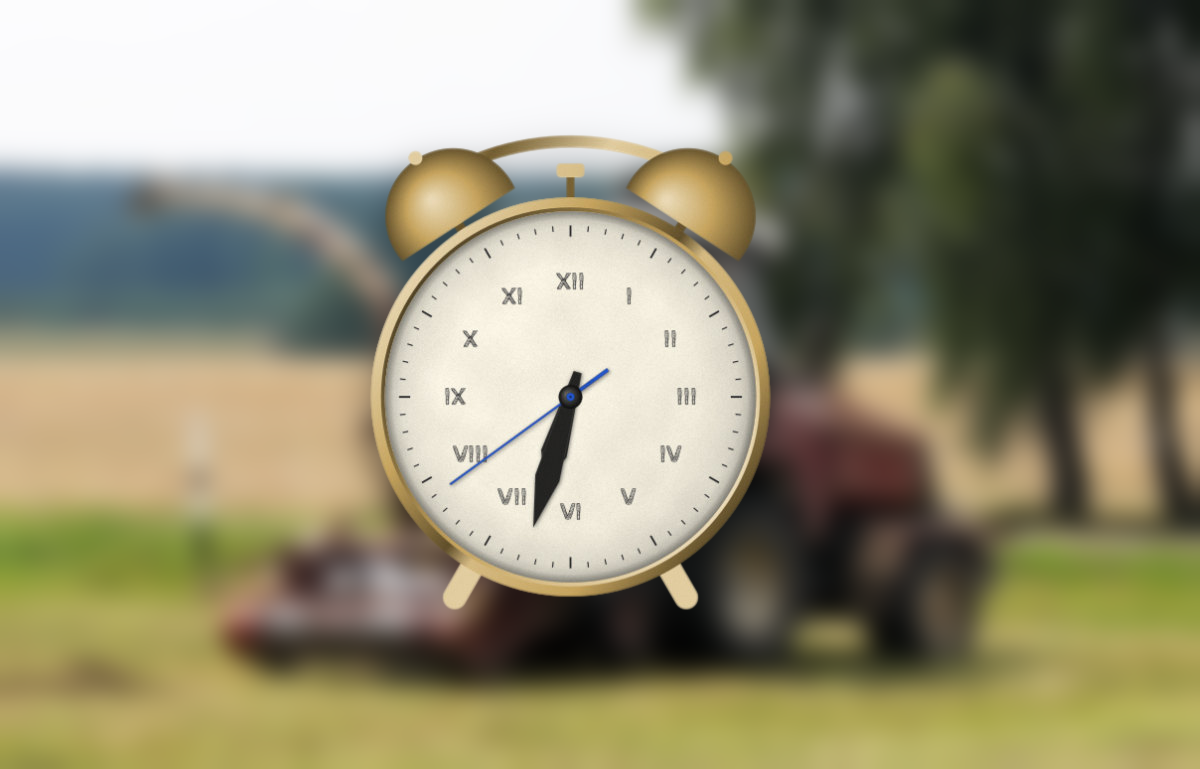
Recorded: h=6 m=32 s=39
